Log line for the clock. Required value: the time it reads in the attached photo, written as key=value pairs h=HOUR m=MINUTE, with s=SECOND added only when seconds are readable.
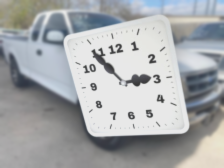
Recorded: h=2 m=54
